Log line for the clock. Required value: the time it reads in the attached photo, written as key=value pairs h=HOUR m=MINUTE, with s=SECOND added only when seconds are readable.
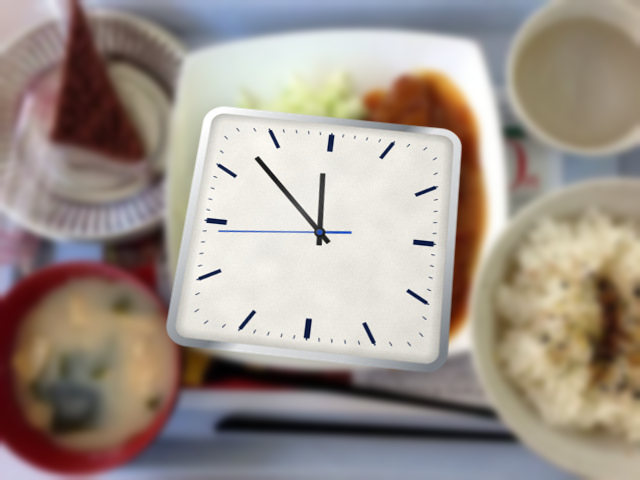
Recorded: h=11 m=52 s=44
